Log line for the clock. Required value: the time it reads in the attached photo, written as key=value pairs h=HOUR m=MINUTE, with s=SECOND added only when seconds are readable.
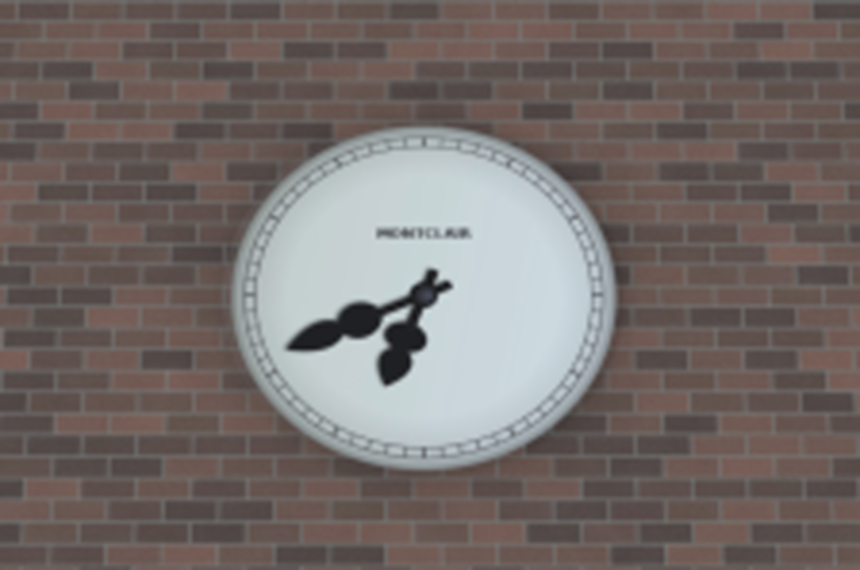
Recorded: h=6 m=41
